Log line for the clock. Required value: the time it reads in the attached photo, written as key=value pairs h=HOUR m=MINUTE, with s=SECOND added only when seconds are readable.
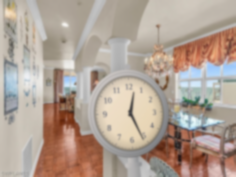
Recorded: h=12 m=26
